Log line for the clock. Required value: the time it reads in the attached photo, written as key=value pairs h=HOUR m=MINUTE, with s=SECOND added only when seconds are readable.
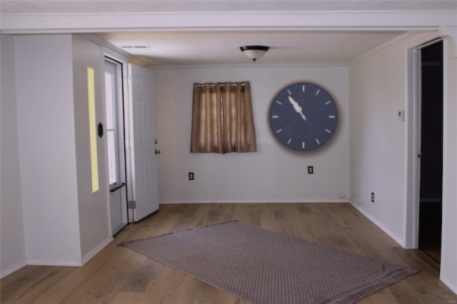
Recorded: h=10 m=54
